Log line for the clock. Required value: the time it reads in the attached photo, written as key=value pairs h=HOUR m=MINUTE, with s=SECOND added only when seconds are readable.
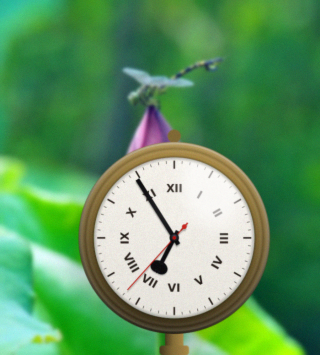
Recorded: h=6 m=54 s=37
